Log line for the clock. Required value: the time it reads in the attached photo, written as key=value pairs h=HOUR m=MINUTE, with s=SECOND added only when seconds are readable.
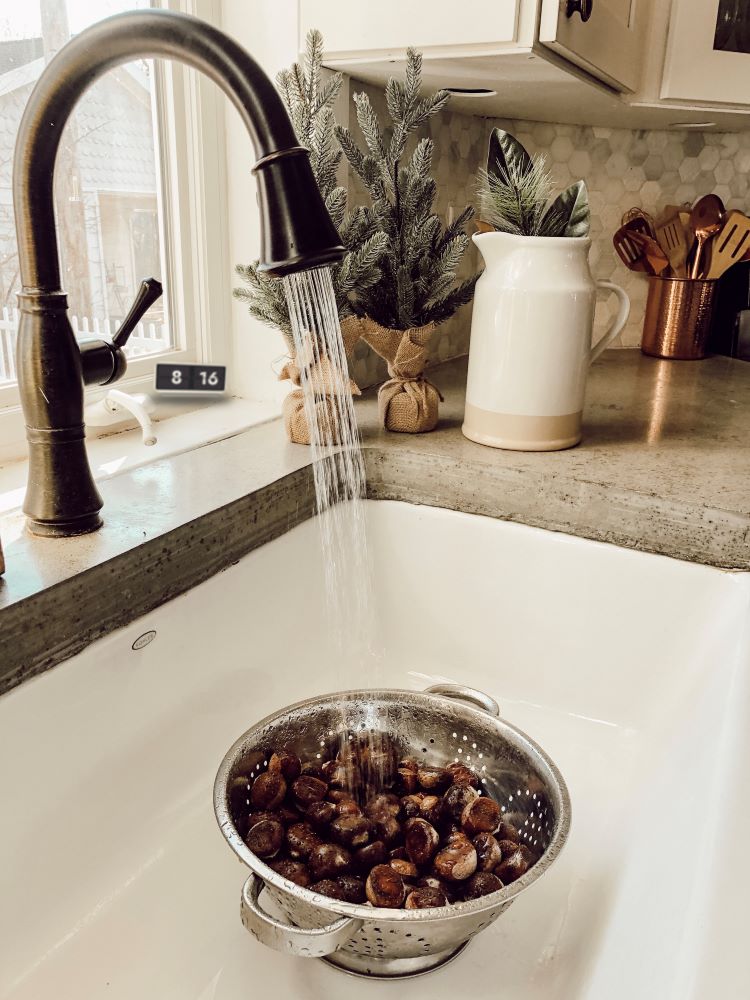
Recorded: h=8 m=16
